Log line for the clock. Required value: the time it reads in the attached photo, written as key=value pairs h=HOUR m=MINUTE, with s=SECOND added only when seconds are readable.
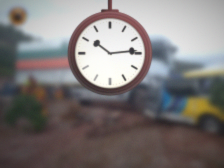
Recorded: h=10 m=14
